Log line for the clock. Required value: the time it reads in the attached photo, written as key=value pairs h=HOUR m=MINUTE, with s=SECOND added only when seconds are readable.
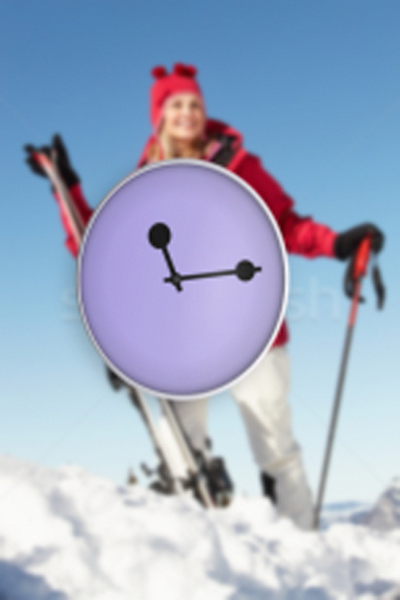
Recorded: h=11 m=14
